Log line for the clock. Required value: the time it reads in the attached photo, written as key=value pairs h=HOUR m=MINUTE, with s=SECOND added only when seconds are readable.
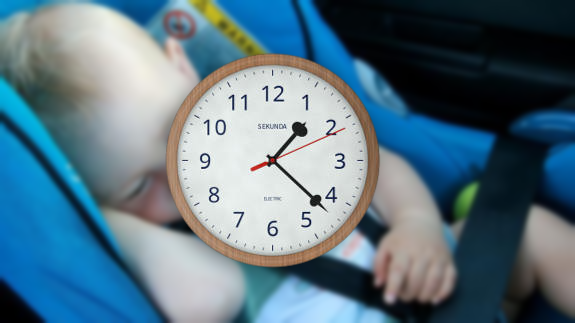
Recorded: h=1 m=22 s=11
